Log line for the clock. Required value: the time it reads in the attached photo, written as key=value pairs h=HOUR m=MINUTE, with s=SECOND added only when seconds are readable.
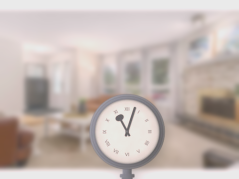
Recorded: h=11 m=3
